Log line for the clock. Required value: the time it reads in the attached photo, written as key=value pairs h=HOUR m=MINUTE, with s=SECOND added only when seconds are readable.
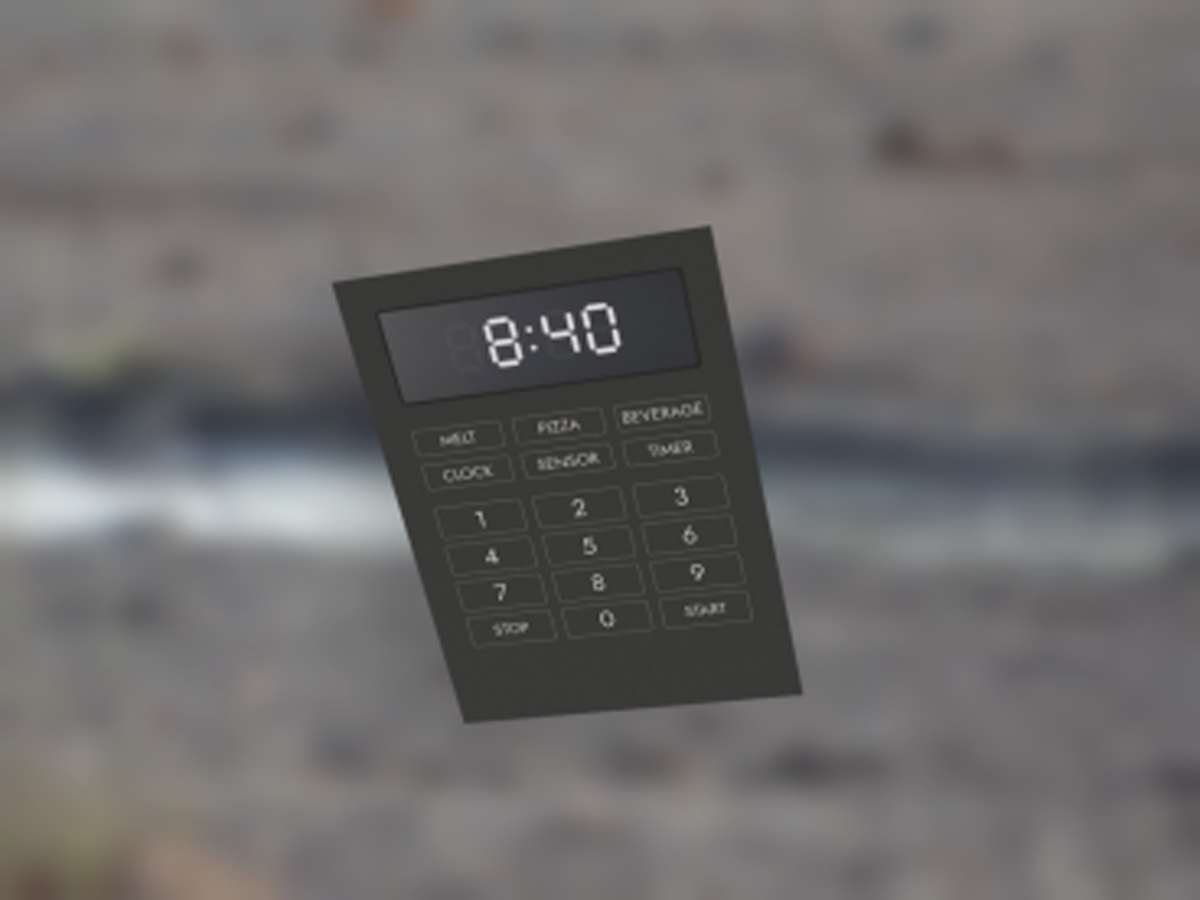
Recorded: h=8 m=40
